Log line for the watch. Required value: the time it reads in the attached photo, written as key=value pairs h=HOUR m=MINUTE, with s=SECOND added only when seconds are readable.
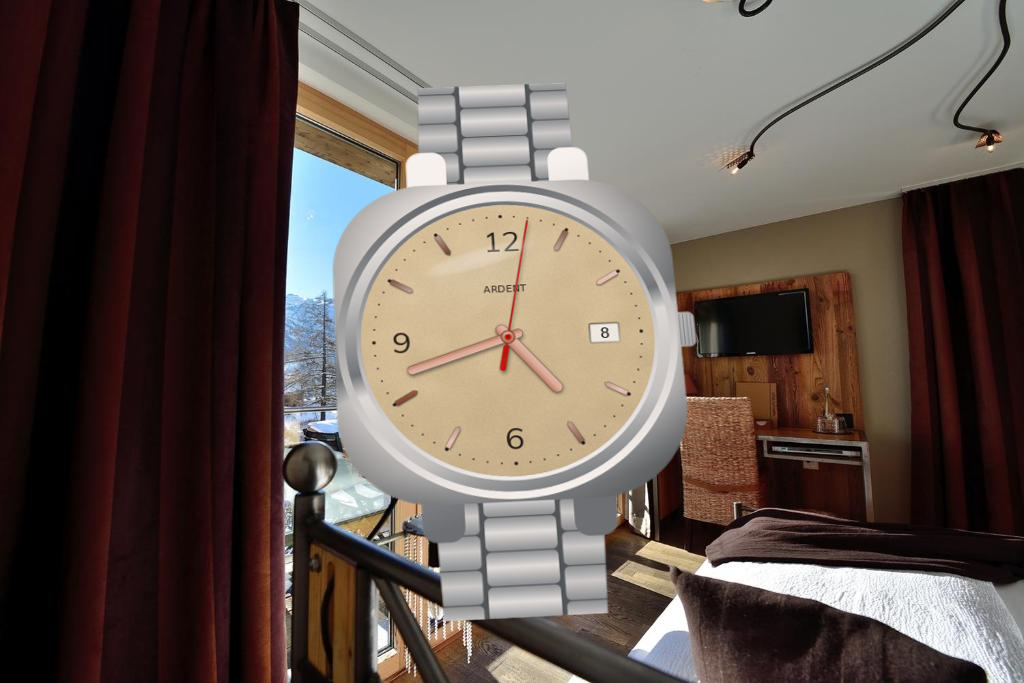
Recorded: h=4 m=42 s=2
